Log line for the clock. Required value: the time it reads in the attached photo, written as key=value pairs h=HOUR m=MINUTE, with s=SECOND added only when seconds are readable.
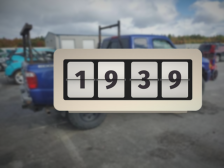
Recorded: h=19 m=39
